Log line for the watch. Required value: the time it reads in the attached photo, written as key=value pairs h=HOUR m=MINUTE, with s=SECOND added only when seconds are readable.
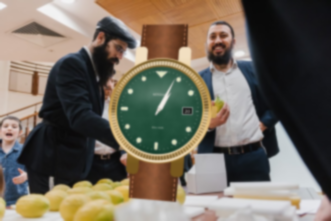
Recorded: h=1 m=4
